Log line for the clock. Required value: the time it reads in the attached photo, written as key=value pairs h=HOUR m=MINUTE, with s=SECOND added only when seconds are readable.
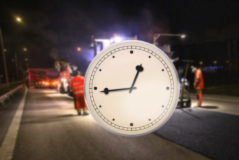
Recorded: h=12 m=44
